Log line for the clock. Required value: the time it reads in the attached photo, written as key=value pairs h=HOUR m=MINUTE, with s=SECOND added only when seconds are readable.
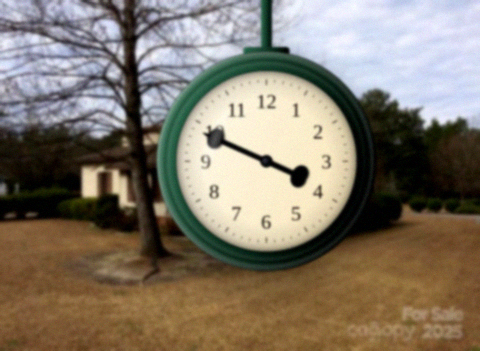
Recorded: h=3 m=49
